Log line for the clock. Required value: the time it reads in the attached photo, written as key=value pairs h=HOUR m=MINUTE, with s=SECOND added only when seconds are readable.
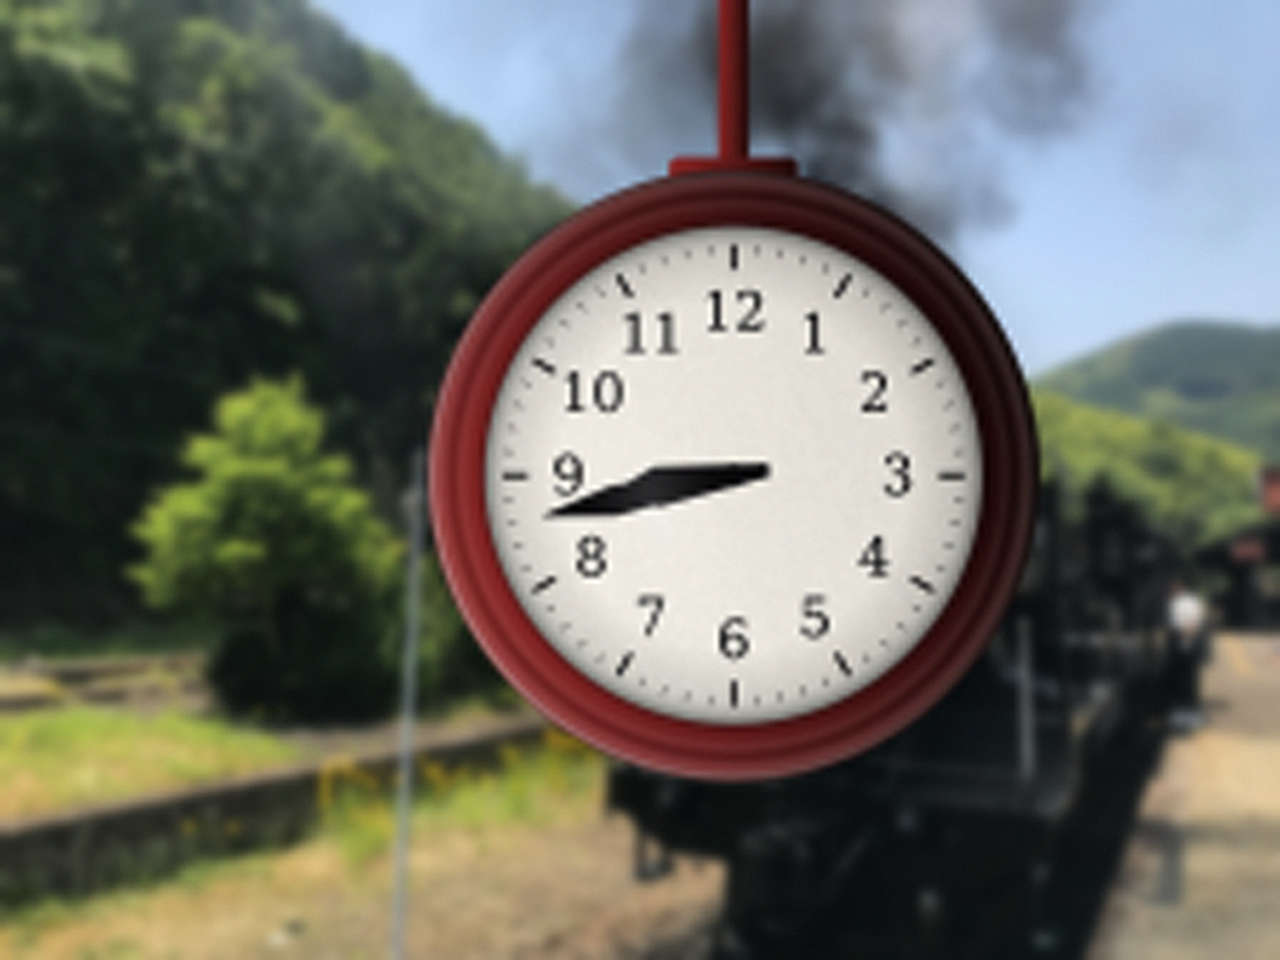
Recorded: h=8 m=43
